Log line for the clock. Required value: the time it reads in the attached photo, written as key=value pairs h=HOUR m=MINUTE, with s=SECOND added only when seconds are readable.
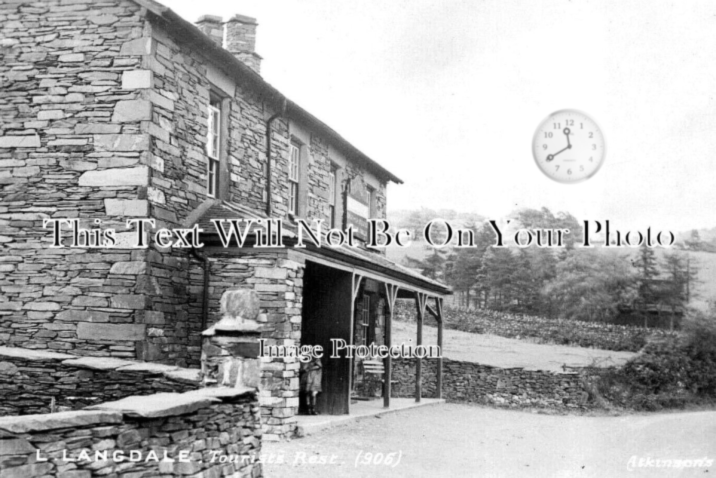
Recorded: h=11 m=40
